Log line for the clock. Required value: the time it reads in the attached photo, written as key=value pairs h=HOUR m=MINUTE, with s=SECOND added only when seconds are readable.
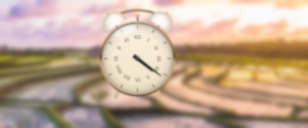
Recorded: h=4 m=21
